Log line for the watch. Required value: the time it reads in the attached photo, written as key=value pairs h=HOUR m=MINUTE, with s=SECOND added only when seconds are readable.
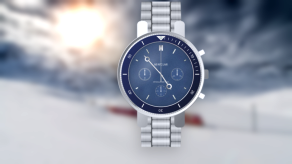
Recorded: h=4 m=53
